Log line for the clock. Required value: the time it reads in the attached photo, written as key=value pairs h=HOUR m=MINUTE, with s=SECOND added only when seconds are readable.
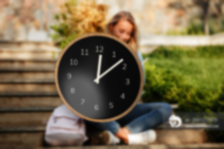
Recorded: h=12 m=8
